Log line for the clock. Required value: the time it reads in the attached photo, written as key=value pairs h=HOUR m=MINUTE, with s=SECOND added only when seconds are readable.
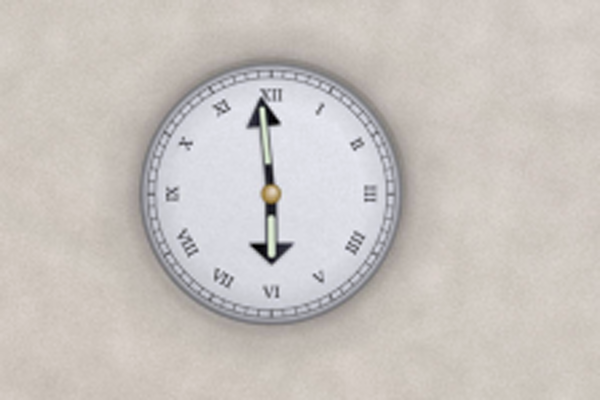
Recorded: h=5 m=59
